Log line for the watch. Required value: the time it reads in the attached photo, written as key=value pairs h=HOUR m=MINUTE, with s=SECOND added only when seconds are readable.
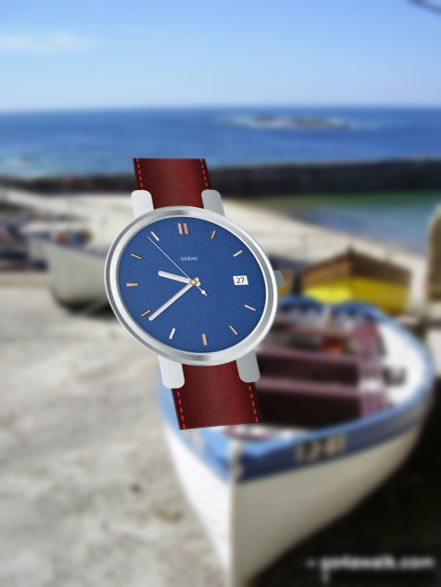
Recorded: h=9 m=38 s=54
